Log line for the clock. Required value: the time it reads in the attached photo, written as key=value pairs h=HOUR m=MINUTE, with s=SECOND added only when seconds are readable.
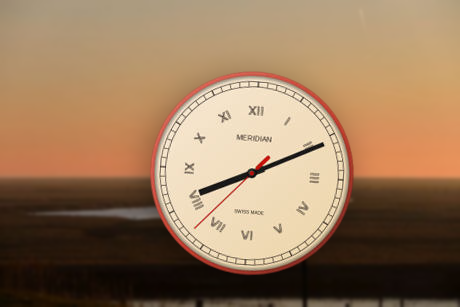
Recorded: h=8 m=10 s=37
